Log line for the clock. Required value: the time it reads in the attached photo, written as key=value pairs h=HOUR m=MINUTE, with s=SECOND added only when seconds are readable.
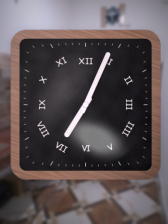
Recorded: h=7 m=4
